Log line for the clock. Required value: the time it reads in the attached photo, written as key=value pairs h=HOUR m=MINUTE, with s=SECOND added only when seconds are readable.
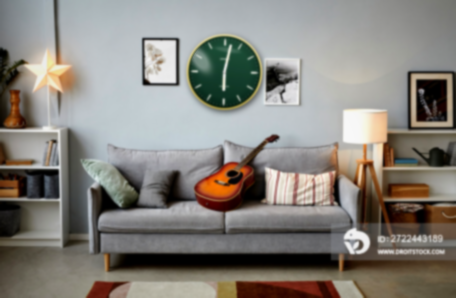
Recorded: h=6 m=2
